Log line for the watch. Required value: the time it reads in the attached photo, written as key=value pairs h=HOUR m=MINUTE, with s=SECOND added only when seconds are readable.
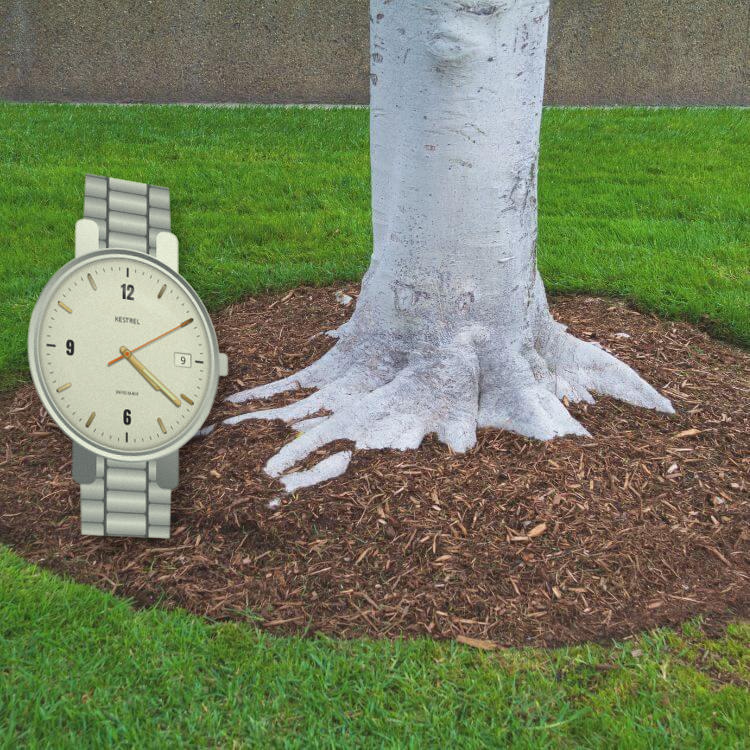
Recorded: h=4 m=21 s=10
